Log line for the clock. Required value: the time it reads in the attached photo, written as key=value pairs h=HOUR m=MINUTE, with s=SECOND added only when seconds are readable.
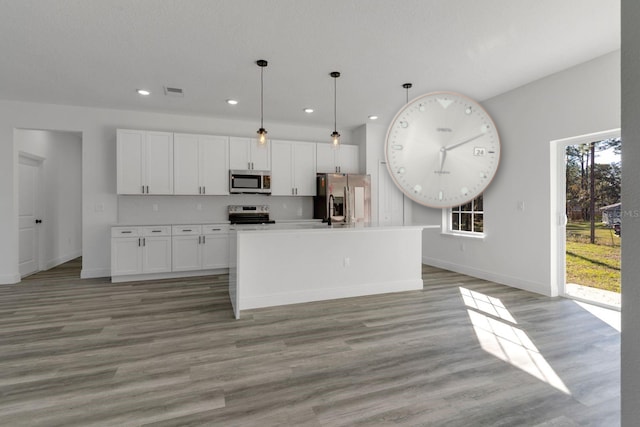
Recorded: h=6 m=11
